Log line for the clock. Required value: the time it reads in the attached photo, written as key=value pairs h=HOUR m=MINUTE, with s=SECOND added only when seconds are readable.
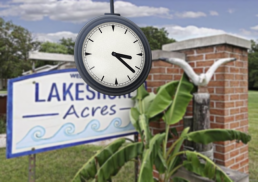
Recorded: h=3 m=22
